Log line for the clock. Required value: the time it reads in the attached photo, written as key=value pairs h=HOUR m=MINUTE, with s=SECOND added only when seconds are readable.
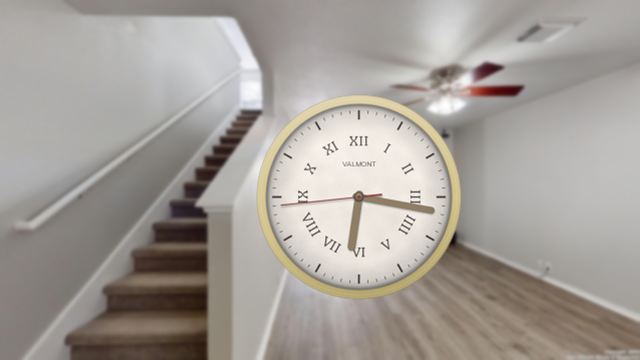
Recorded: h=6 m=16 s=44
